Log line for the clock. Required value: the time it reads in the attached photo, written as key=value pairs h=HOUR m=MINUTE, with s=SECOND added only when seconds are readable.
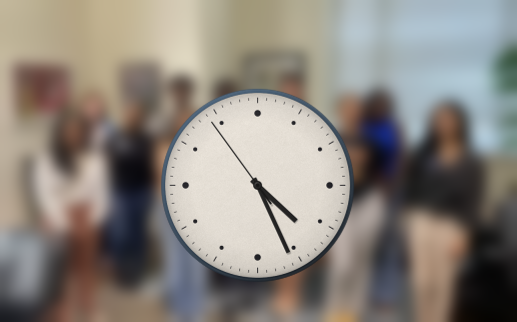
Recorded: h=4 m=25 s=54
